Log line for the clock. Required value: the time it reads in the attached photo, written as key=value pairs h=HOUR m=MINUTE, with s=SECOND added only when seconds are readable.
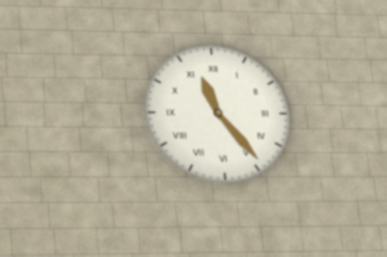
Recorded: h=11 m=24
